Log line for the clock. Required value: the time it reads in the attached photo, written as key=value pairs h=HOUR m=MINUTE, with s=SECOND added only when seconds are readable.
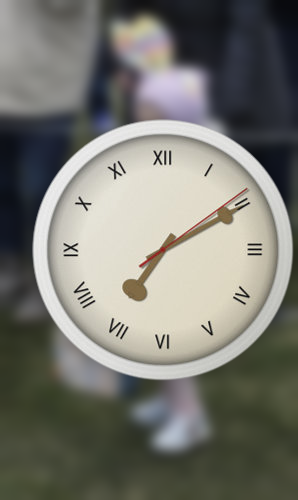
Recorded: h=7 m=10 s=9
